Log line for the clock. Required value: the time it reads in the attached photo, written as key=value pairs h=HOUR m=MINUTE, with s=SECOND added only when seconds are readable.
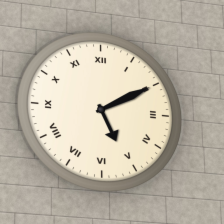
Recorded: h=5 m=10
